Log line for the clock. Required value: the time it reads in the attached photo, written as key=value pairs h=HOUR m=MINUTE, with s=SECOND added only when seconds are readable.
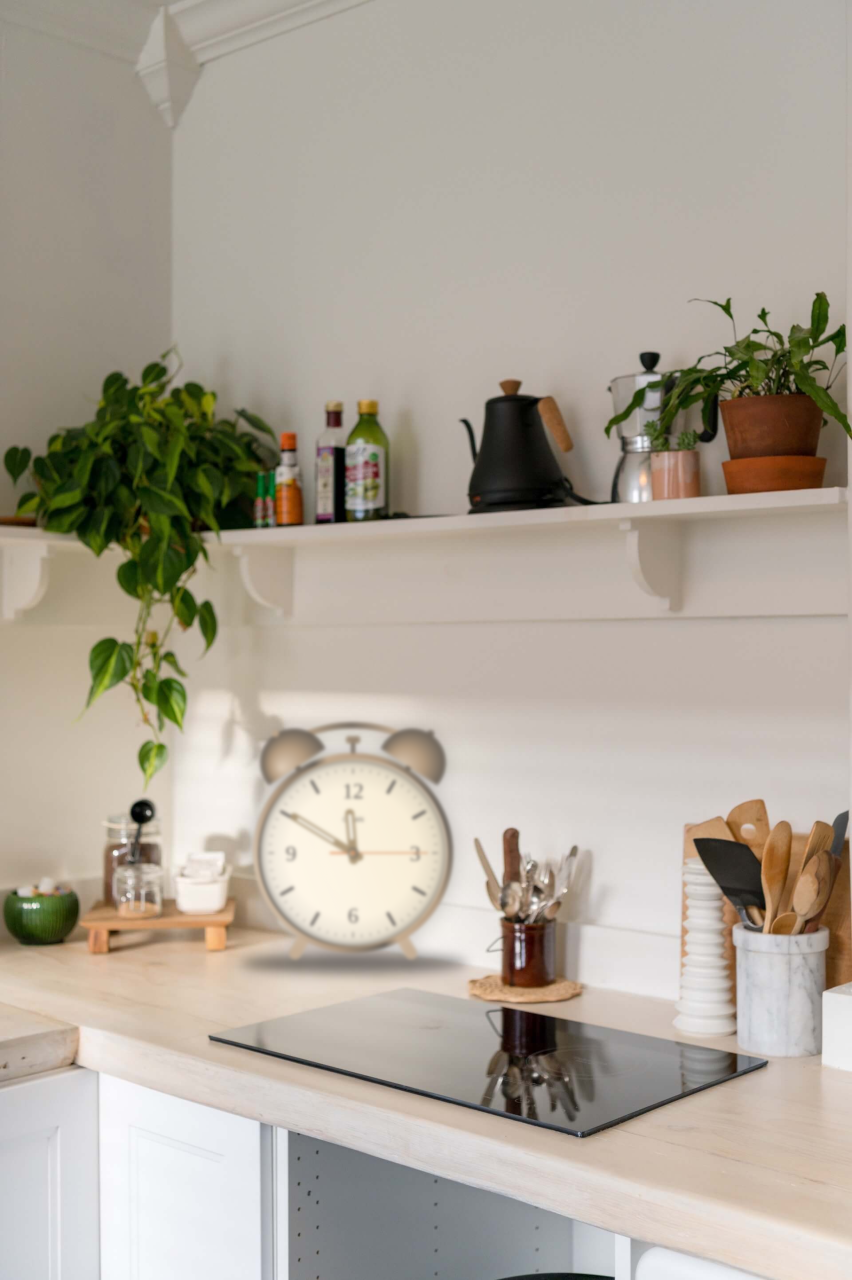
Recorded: h=11 m=50 s=15
